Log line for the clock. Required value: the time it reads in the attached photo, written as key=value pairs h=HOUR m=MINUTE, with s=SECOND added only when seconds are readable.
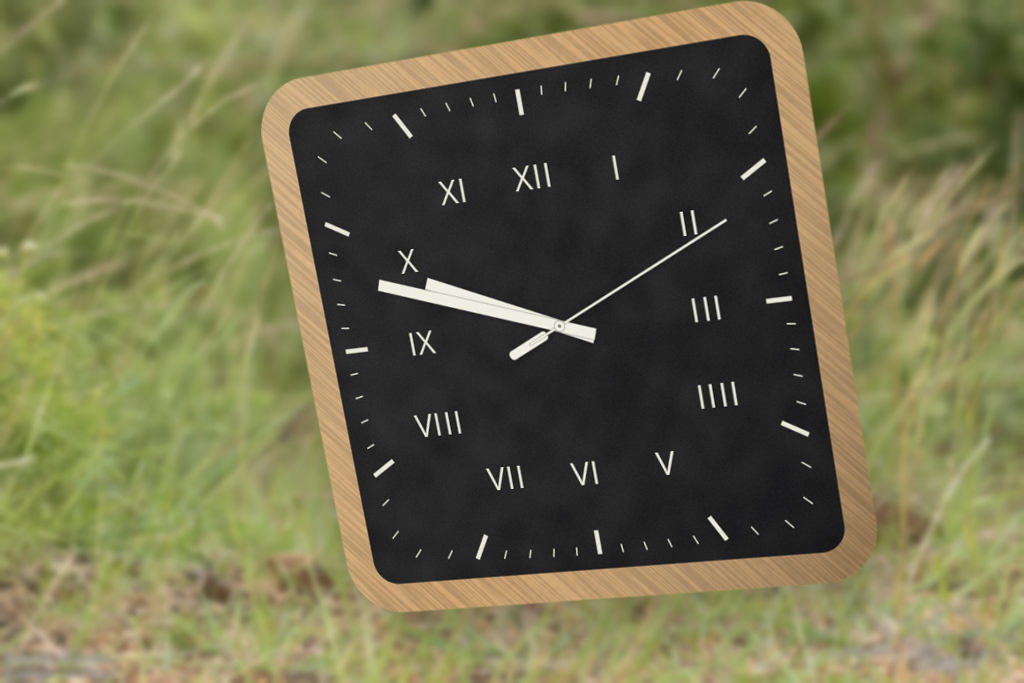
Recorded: h=9 m=48 s=11
